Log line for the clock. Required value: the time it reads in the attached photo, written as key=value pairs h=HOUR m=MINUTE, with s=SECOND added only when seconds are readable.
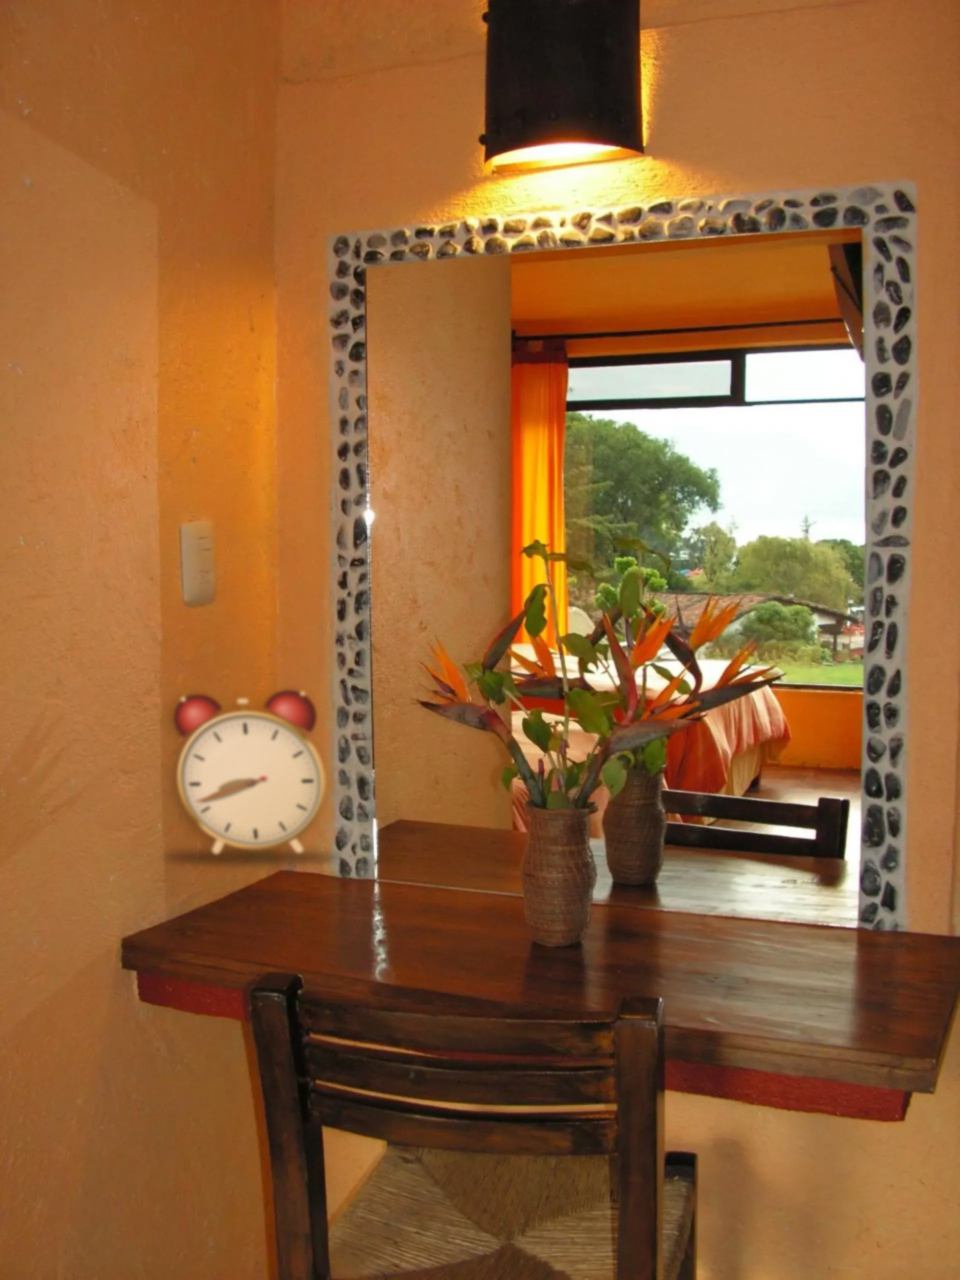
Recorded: h=8 m=41 s=42
